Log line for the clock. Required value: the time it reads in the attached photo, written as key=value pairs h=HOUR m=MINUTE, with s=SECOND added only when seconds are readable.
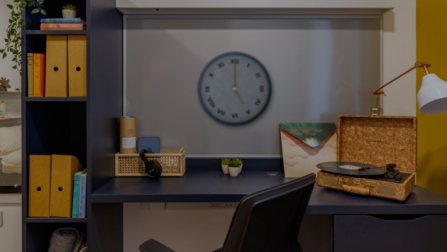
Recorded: h=5 m=0
